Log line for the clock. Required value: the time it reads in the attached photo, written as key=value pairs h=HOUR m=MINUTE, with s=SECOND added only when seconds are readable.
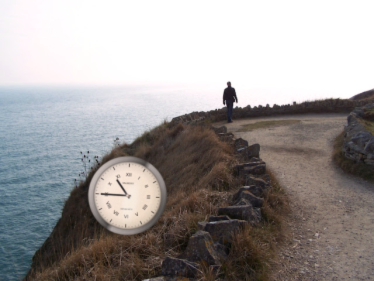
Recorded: h=10 m=45
